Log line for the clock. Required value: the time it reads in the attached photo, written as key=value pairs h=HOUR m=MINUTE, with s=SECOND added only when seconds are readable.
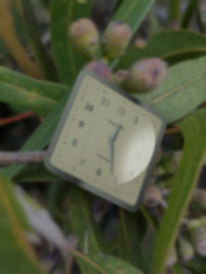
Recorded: h=12 m=26
